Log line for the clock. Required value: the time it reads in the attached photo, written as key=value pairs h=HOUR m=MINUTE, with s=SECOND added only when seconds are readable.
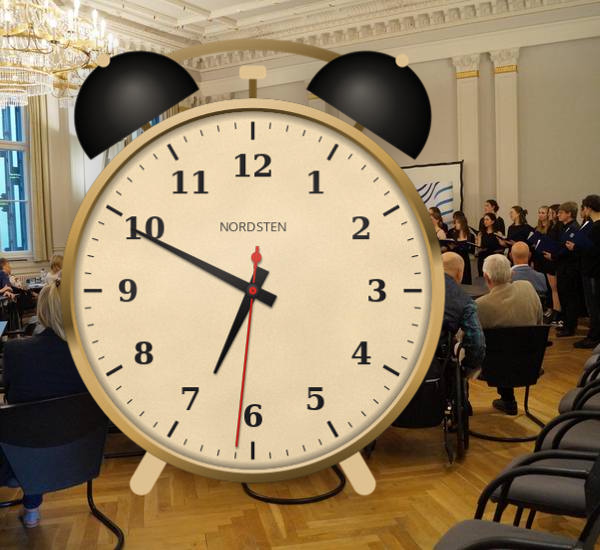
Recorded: h=6 m=49 s=31
